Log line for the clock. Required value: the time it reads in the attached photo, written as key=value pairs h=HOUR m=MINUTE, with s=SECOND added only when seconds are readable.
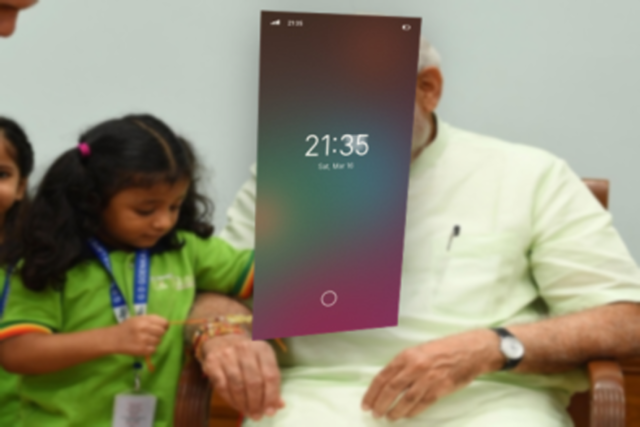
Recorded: h=21 m=35
